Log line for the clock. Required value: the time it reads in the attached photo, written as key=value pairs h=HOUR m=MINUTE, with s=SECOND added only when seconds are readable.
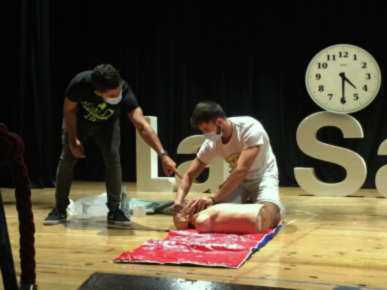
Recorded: h=4 m=30
